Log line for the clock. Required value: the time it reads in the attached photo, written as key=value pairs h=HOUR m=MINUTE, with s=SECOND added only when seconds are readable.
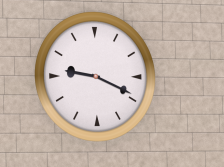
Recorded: h=9 m=19
